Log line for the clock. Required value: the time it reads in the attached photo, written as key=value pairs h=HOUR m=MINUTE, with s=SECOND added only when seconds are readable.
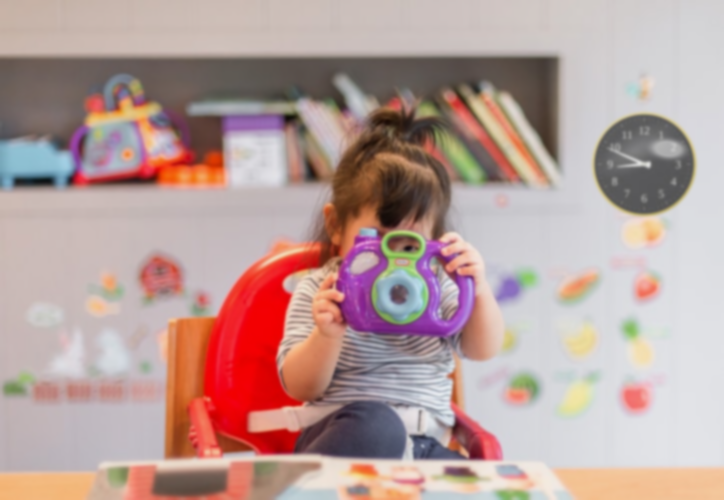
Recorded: h=8 m=49
